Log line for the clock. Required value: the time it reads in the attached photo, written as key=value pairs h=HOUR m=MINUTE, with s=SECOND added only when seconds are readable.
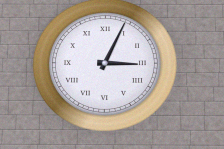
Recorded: h=3 m=4
